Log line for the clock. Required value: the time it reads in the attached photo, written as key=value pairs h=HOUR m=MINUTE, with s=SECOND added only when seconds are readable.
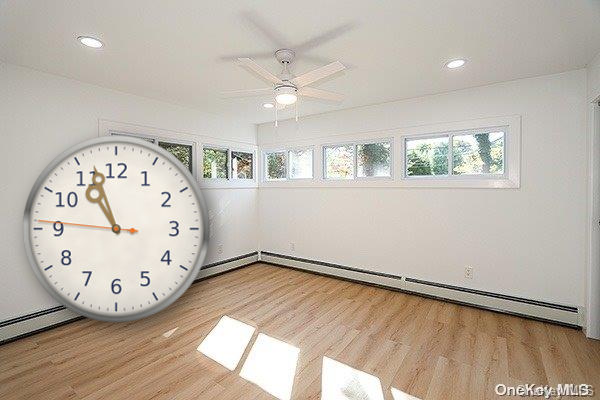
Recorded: h=10 m=56 s=46
